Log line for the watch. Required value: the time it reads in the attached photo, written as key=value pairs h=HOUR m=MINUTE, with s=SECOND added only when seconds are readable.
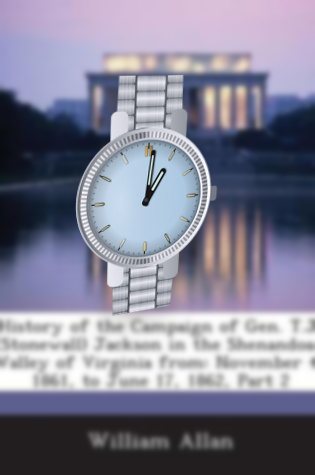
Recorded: h=1 m=1
